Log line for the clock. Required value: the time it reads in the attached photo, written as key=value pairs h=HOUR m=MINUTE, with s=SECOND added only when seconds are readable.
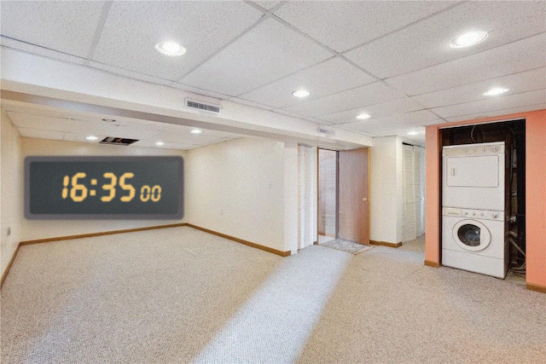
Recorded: h=16 m=35 s=0
